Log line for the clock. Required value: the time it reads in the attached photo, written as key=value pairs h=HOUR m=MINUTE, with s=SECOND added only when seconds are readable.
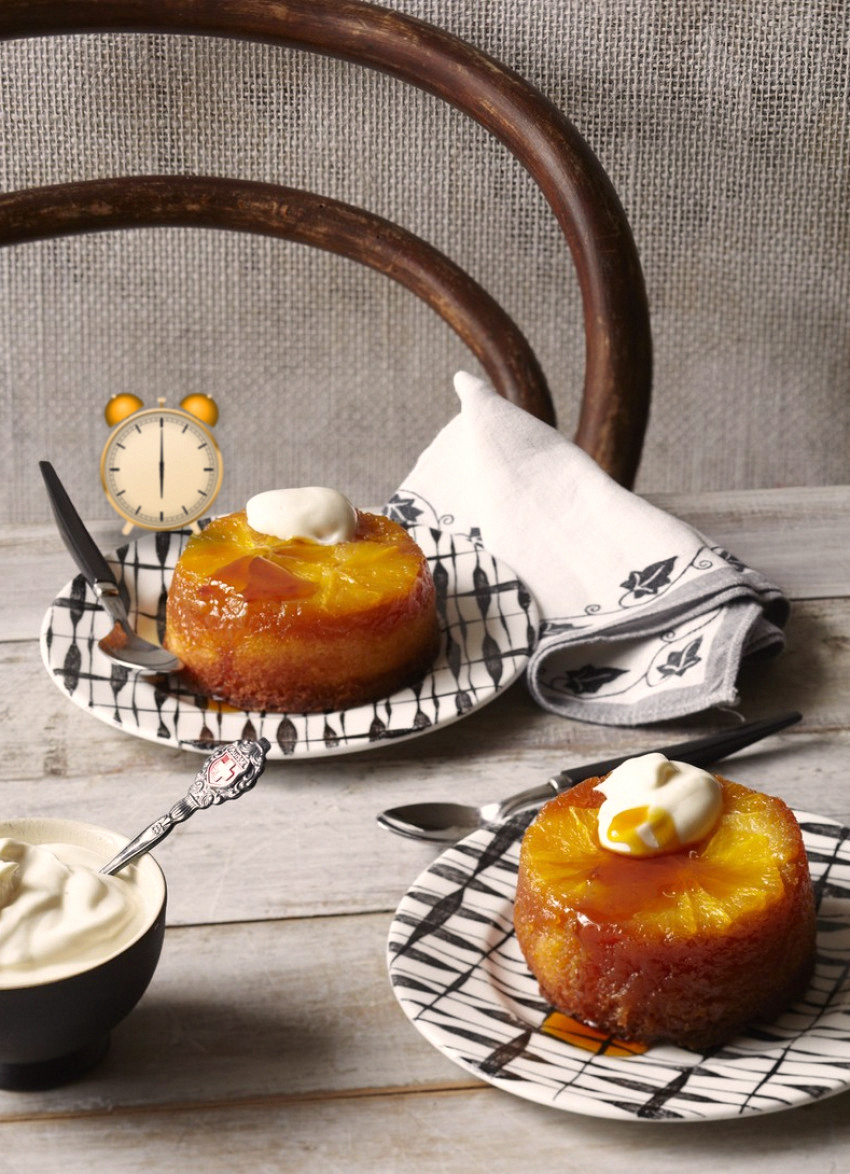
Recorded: h=6 m=0
